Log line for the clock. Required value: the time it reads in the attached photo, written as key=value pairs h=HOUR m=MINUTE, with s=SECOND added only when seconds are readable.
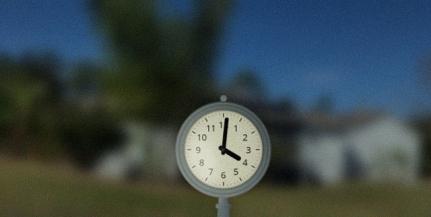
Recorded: h=4 m=1
